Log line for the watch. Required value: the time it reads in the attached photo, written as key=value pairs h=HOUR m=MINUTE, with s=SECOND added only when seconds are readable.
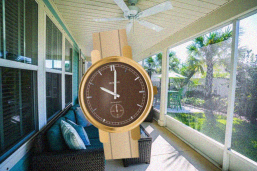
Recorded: h=10 m=1
